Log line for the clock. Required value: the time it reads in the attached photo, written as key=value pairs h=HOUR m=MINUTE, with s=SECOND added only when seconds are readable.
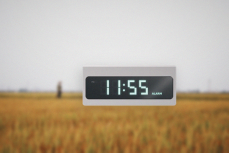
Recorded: h=11 m=55
